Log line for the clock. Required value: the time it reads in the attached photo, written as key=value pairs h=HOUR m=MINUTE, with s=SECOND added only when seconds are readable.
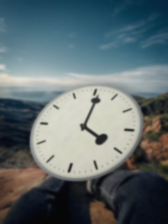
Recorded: h=4 m=1
